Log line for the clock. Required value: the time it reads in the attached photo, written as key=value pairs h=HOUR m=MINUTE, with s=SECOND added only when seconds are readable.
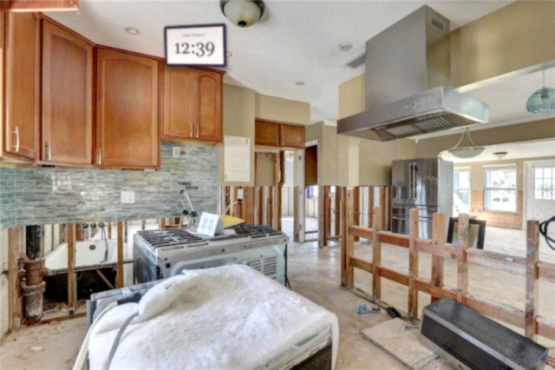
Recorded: h=12 m=39
